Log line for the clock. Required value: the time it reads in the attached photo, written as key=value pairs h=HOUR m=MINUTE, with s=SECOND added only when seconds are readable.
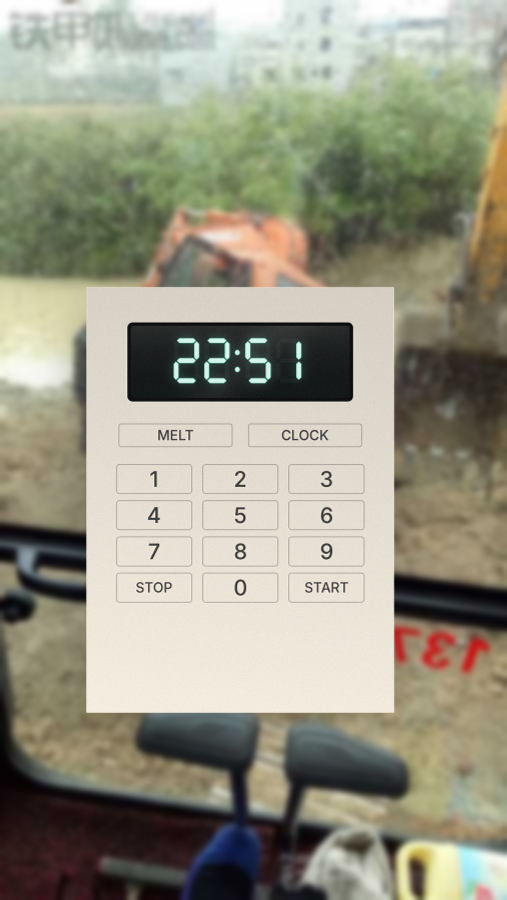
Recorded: h=22 m=51
